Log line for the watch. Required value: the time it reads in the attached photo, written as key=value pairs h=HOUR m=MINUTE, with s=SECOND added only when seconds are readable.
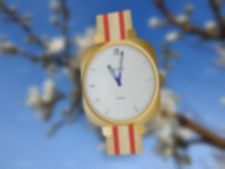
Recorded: h=11 m=2
